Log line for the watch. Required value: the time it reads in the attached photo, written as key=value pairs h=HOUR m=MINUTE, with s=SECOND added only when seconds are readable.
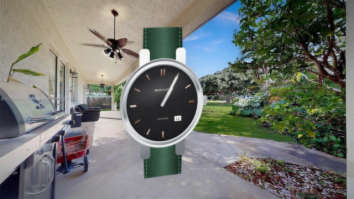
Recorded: h=1 m=5
